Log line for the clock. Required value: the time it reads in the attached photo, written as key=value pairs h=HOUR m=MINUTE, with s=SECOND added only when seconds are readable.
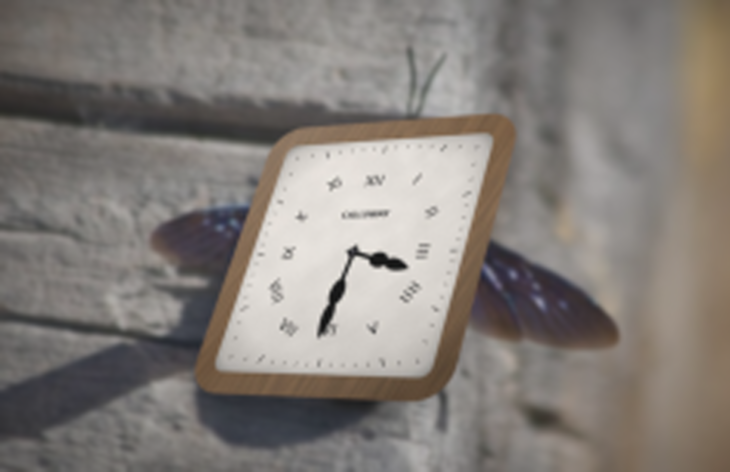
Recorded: h=3 m=31
